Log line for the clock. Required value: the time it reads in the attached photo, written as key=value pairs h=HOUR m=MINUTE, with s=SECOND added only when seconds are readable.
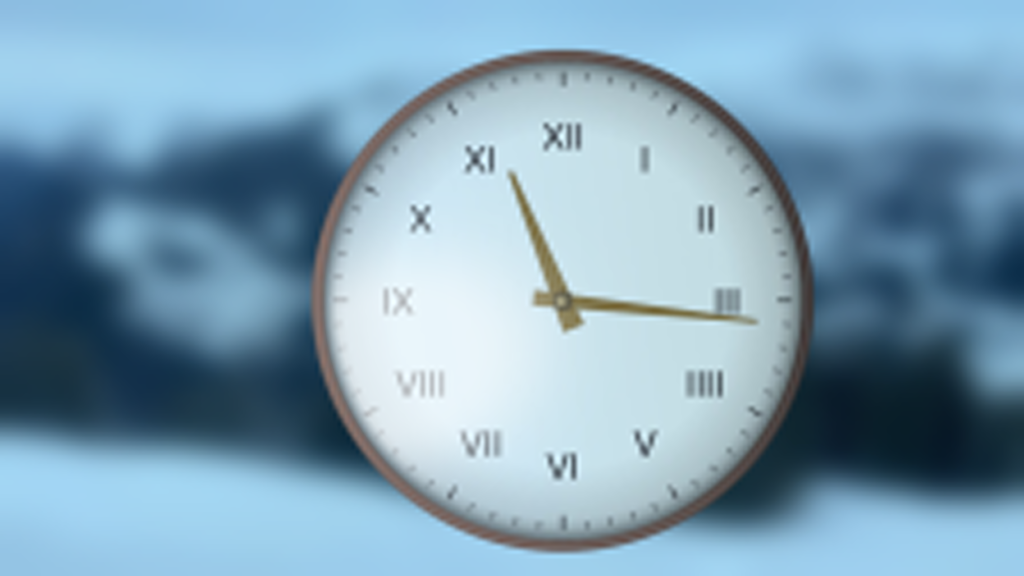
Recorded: h=11 m=16
